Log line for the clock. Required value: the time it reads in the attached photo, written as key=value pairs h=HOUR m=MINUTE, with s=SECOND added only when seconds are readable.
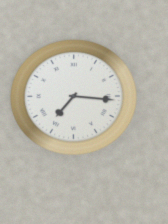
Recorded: h=7 m=16
